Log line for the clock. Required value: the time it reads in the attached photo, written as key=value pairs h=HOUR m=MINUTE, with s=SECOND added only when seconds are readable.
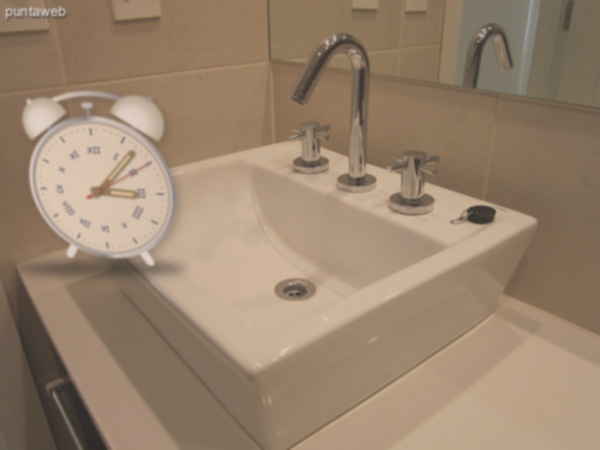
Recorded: h=3 m=7 s=10
